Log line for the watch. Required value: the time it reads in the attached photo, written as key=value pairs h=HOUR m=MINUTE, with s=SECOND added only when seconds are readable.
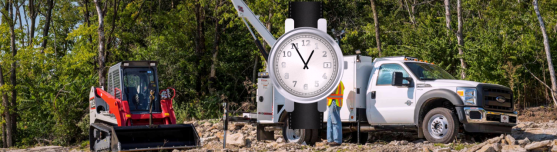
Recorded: h=12 m=55
